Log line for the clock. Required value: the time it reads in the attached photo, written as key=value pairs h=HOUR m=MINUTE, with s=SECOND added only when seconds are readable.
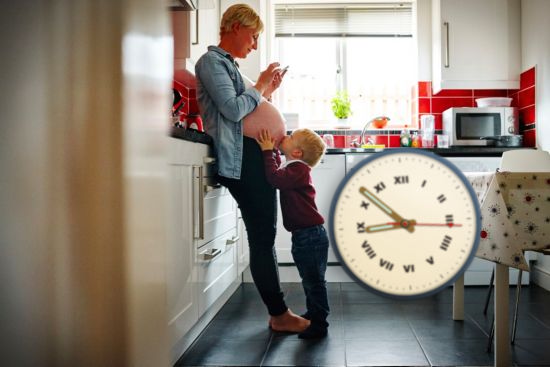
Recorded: h=8 m=52 s=16
